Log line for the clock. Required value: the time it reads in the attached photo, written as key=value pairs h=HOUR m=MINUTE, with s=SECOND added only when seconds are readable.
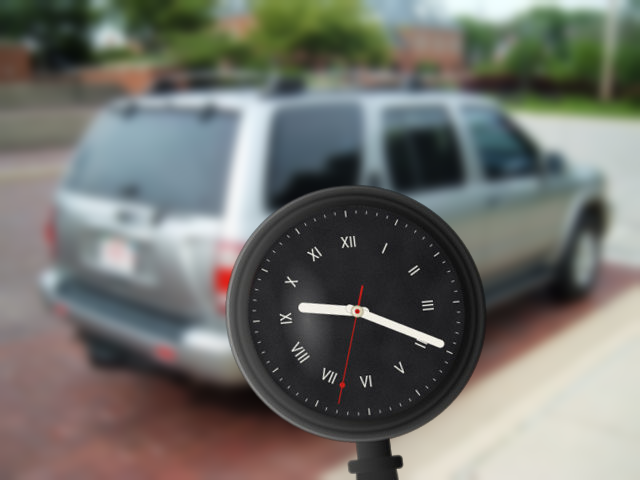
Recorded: h=9 m=19 s=33
